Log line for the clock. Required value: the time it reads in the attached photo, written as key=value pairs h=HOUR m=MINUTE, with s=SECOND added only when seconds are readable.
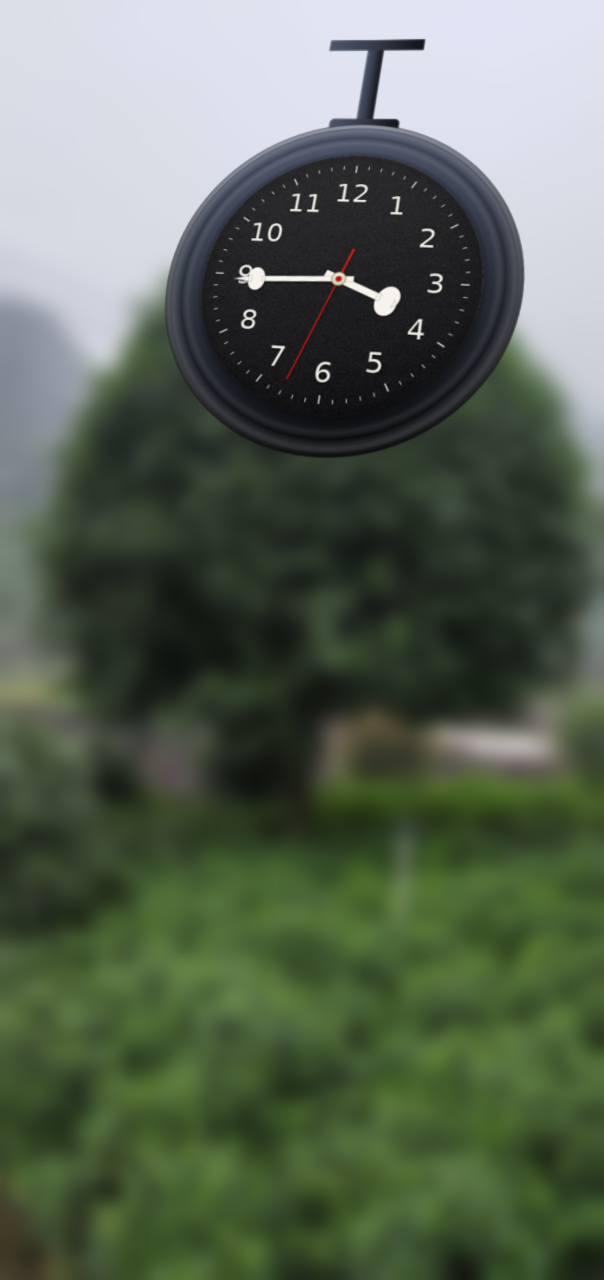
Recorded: h=3 m=44 s=33
